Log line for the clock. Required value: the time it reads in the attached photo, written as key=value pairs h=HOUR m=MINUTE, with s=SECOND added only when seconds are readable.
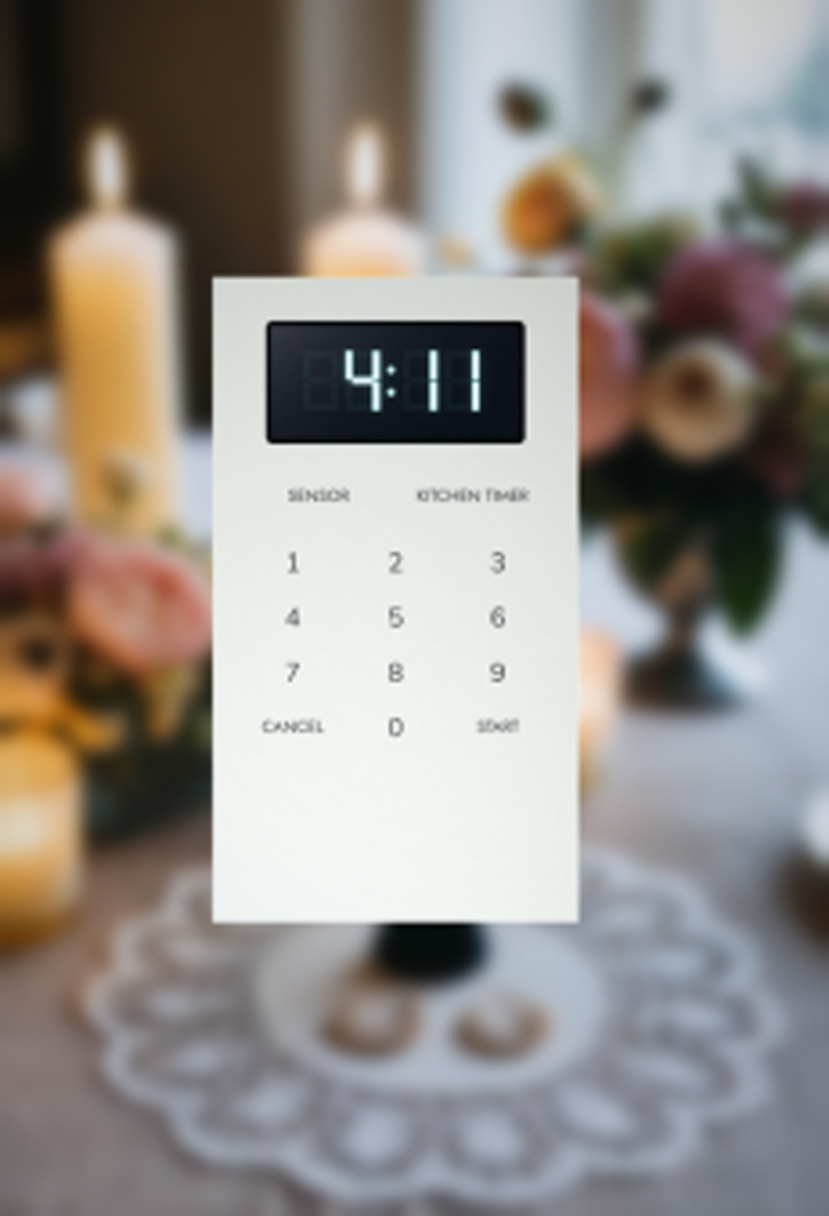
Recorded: h=4 m=11
